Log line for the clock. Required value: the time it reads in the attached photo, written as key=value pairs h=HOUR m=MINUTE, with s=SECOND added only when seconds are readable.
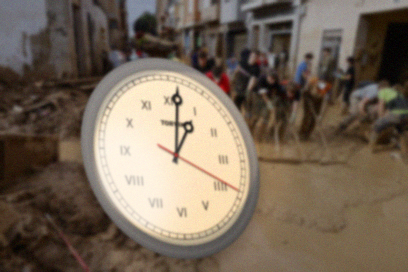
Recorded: h=1 m=1 s=19
